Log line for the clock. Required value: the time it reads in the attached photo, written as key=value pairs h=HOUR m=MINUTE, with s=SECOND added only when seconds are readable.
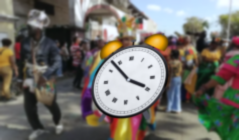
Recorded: h=3 m=53
